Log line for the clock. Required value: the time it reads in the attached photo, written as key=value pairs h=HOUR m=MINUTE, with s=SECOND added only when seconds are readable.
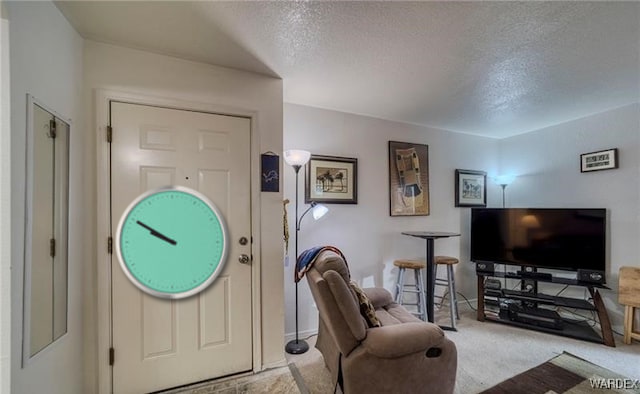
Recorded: h=9 m=50
